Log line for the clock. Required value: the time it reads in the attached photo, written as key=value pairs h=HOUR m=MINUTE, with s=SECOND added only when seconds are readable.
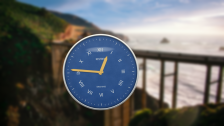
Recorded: h=12 m=46
